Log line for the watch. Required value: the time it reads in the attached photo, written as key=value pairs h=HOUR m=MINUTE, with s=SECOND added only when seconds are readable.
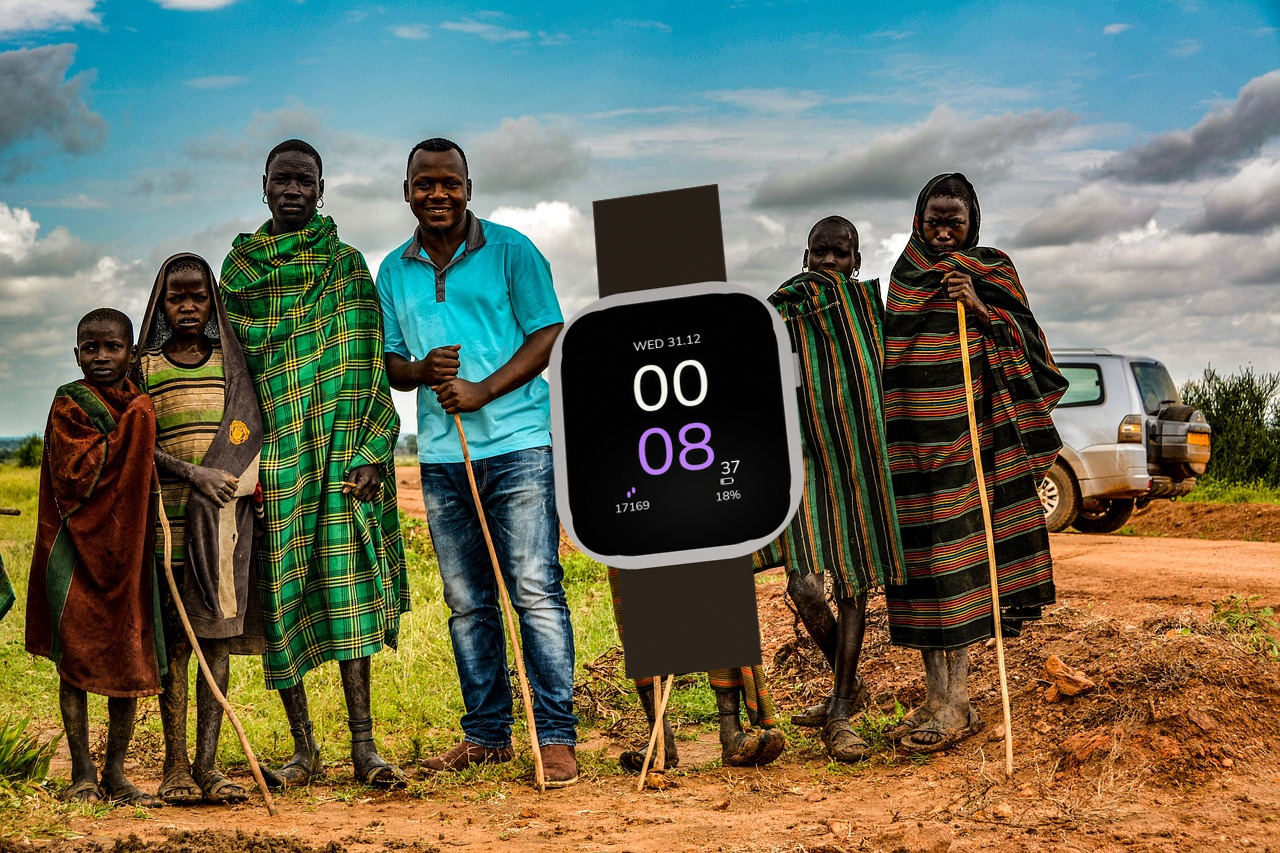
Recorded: h=0 m=8 s=37
